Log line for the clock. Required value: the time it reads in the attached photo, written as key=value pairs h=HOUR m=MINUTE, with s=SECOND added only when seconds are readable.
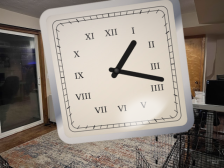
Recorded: h=1 m=18
